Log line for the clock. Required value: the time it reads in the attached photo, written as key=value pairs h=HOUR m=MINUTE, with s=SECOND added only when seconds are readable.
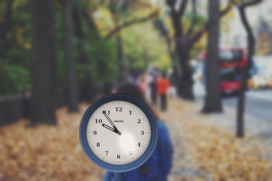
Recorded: h=9 m=54
